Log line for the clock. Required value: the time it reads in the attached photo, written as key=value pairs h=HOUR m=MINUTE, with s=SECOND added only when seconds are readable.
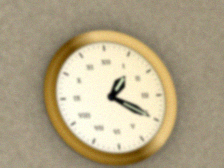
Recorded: h=1 m=20
